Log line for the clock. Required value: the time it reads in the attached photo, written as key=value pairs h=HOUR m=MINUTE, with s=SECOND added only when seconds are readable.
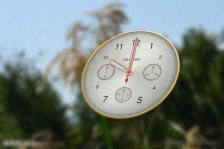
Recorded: h=10 m=0
